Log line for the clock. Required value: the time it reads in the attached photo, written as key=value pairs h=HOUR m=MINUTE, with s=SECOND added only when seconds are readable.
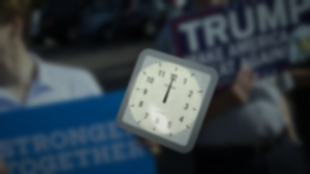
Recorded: h=12 m=0
